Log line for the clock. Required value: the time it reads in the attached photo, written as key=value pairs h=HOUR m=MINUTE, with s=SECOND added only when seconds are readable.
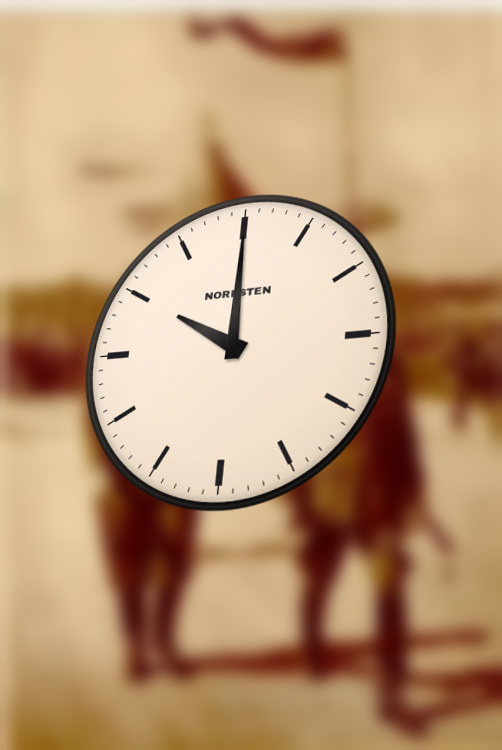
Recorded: h=10 m=0
